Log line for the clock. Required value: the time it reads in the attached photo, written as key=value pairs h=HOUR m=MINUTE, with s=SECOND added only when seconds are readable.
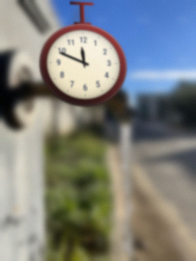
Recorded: h=11 m=49
